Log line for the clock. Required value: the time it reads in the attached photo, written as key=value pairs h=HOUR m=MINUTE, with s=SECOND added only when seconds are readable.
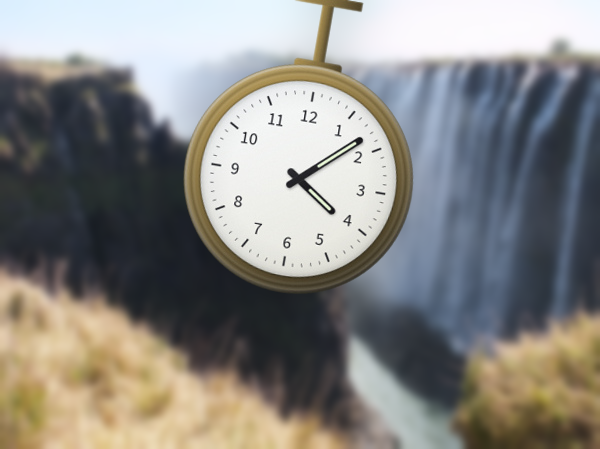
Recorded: h=4 m=8
